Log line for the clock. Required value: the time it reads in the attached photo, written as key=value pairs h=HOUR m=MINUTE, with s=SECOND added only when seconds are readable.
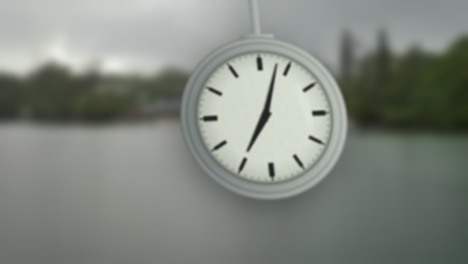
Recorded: h=7 m=3
